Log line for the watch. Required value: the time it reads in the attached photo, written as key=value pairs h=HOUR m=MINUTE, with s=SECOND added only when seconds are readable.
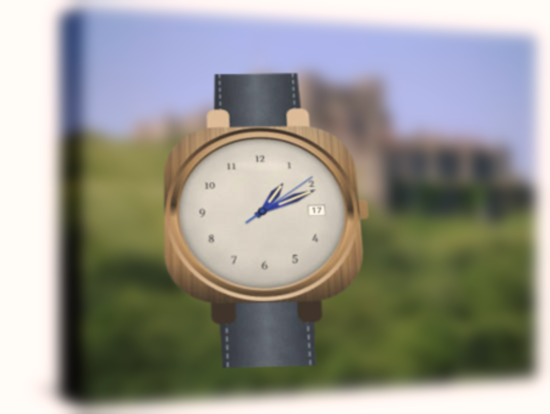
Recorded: h=1 m=11 s=9
